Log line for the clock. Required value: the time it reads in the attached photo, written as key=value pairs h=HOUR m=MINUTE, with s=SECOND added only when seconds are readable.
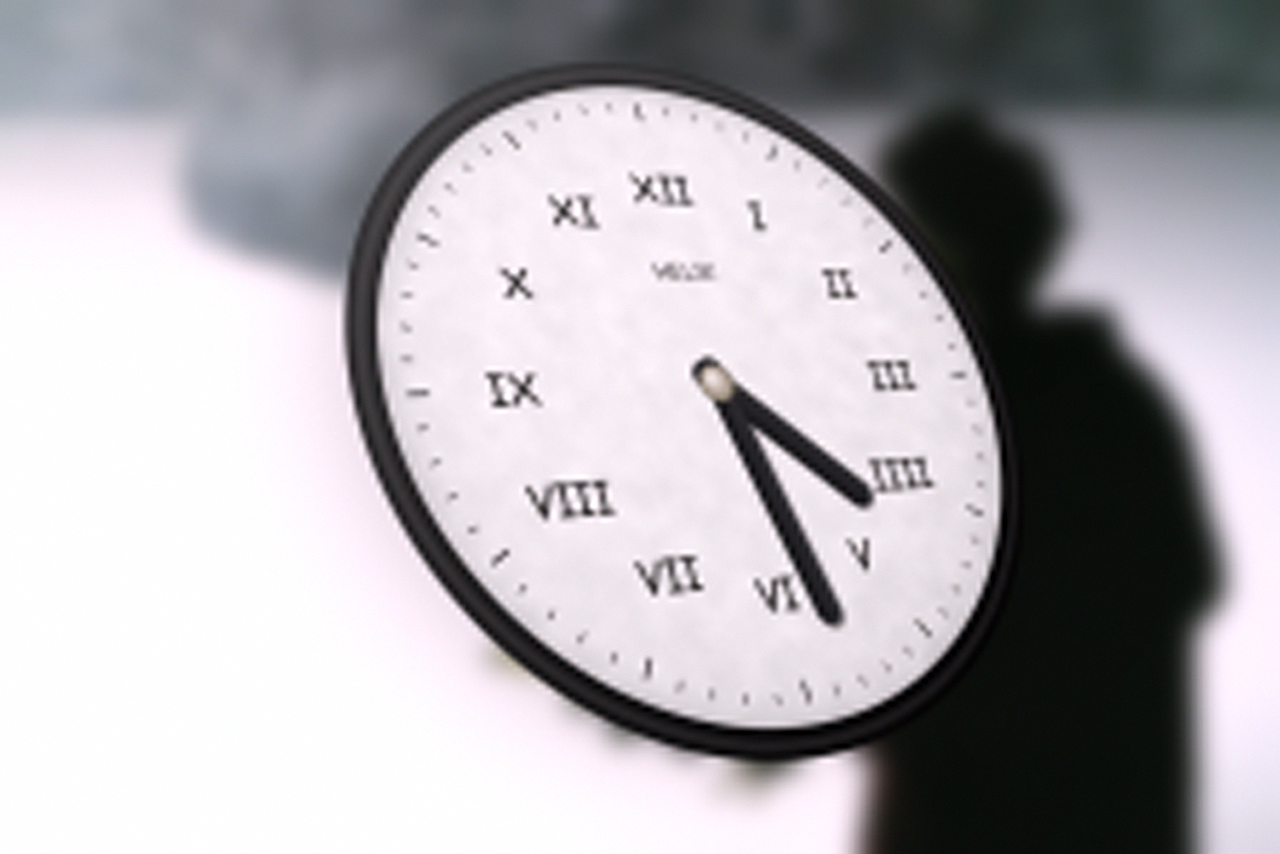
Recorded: h=4 m=28
